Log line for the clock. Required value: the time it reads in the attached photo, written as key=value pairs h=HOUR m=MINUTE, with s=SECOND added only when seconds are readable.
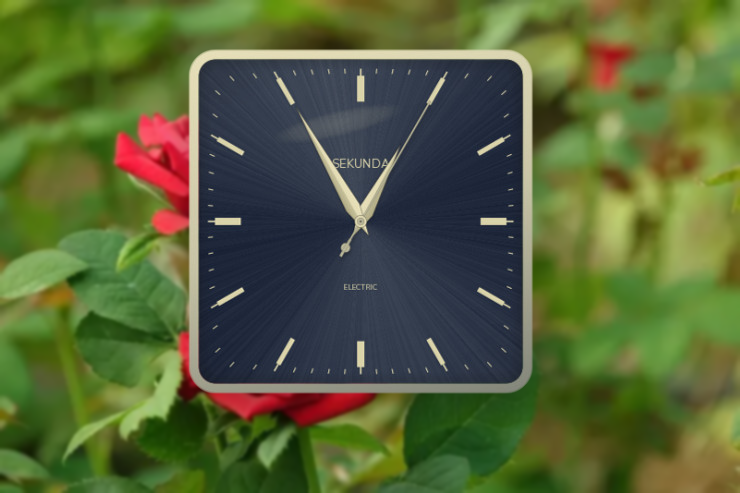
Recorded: h=12 m=55 s=5
